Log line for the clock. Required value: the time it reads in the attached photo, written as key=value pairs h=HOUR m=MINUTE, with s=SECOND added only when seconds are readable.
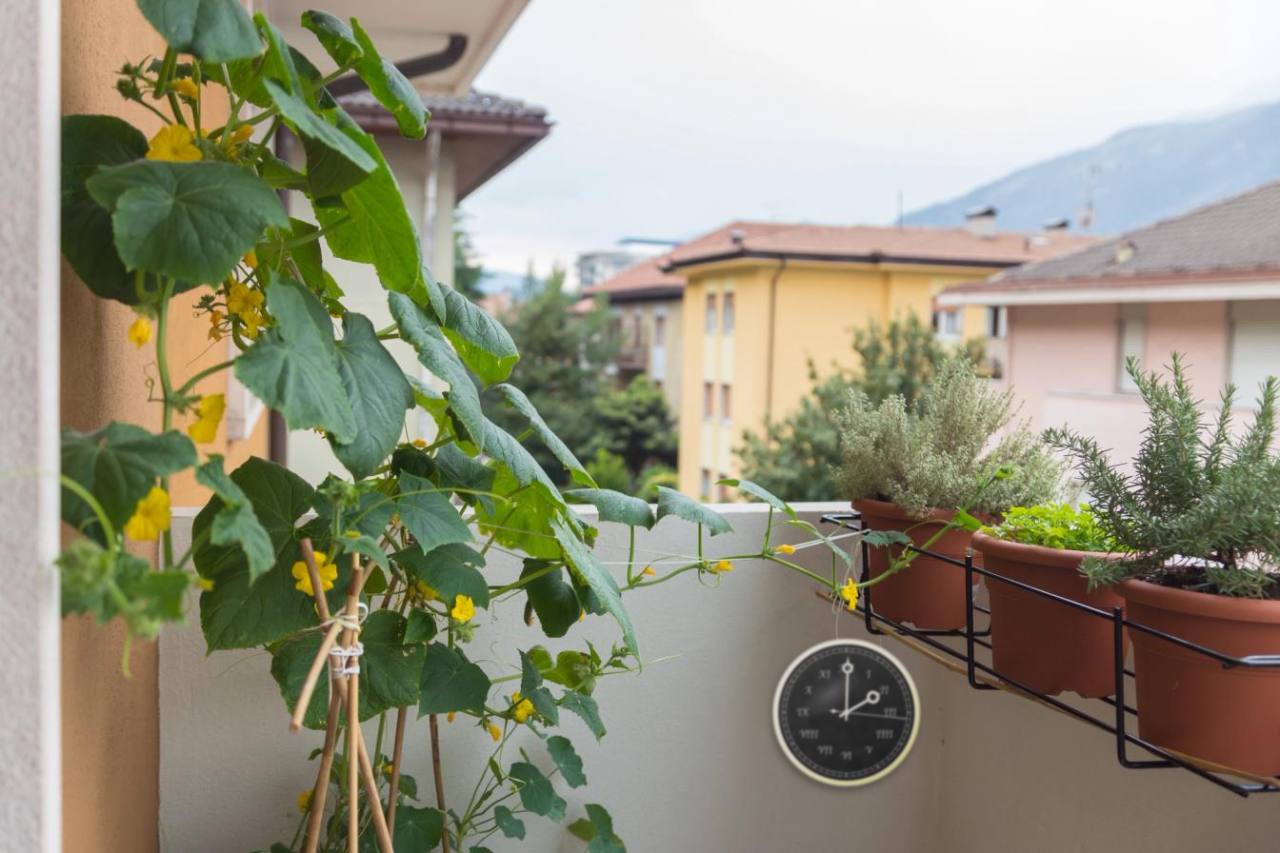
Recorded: h=2 m=0 s=16
